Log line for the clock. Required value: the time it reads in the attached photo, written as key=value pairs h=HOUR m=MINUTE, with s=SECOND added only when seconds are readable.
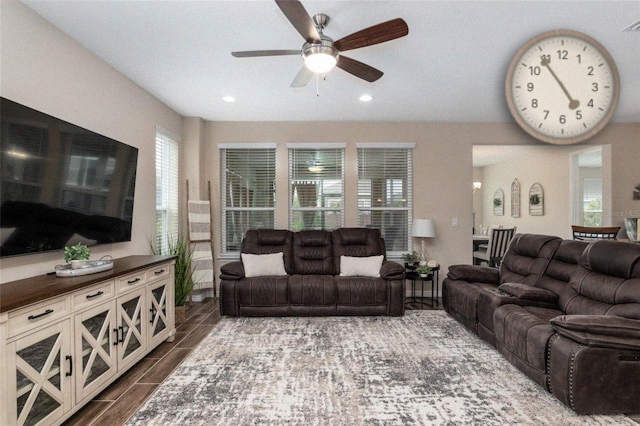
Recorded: h=4 m=54
